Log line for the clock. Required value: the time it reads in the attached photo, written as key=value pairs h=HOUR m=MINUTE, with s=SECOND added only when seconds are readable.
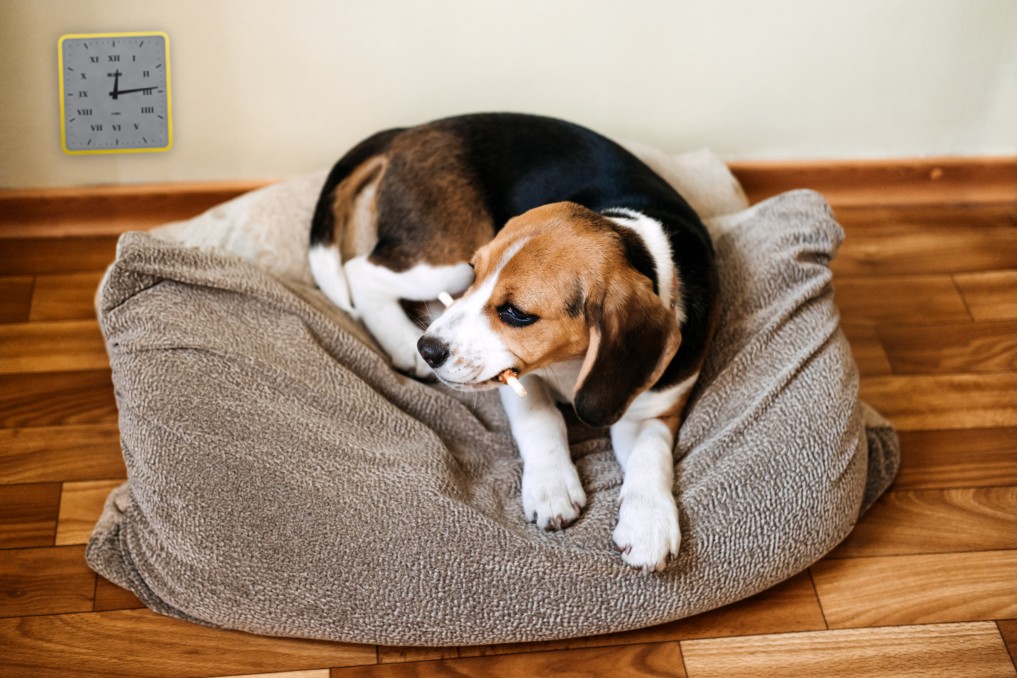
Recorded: h=12 m=14
